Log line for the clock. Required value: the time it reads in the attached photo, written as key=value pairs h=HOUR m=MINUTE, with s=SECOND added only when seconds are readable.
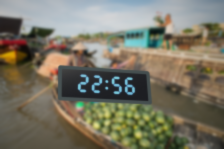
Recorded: h=22 m=56
